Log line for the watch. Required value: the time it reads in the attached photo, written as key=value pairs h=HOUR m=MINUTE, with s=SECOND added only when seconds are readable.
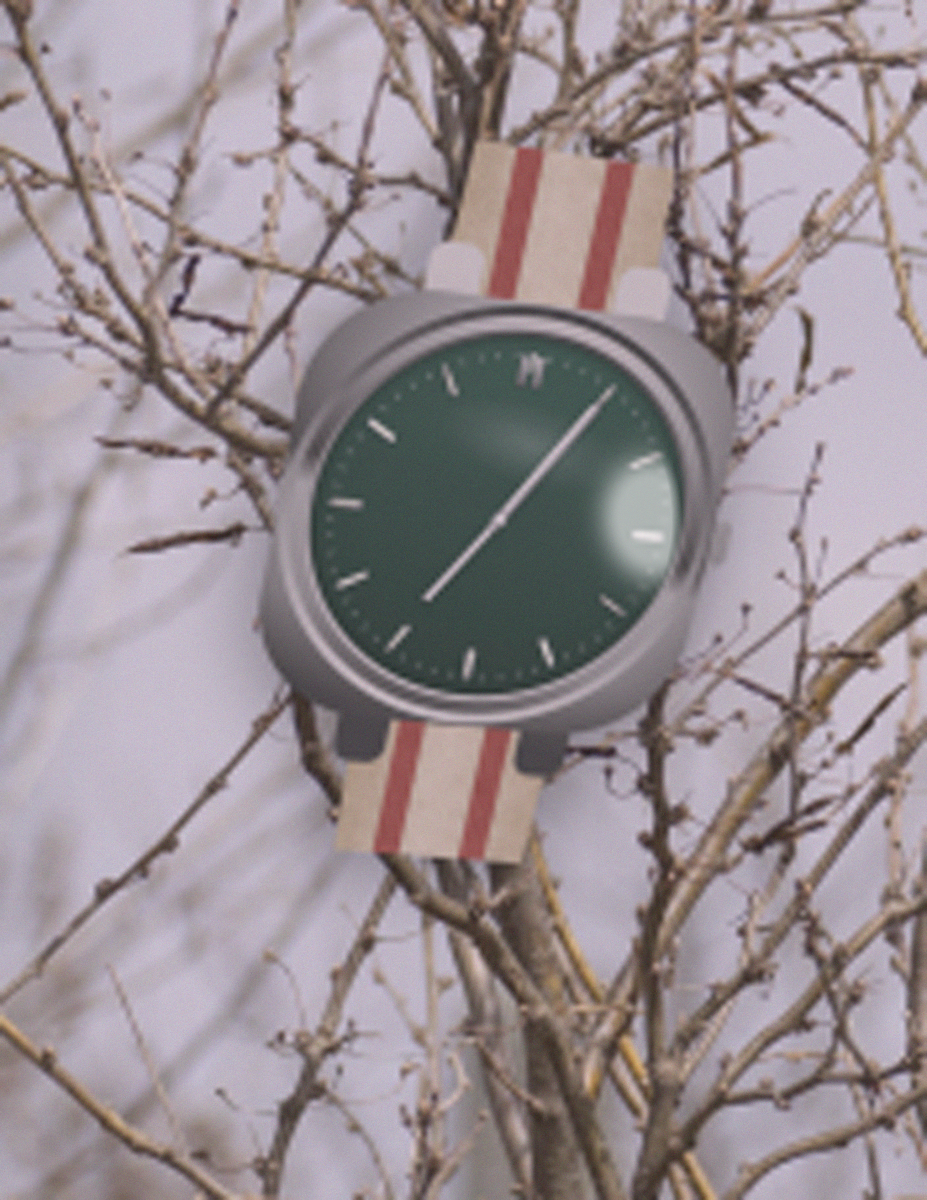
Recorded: h=7 m=5
